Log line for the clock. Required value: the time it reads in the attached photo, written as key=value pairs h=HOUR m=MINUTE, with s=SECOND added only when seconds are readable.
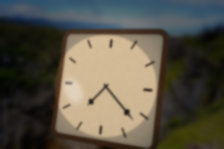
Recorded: h=7 m=22
